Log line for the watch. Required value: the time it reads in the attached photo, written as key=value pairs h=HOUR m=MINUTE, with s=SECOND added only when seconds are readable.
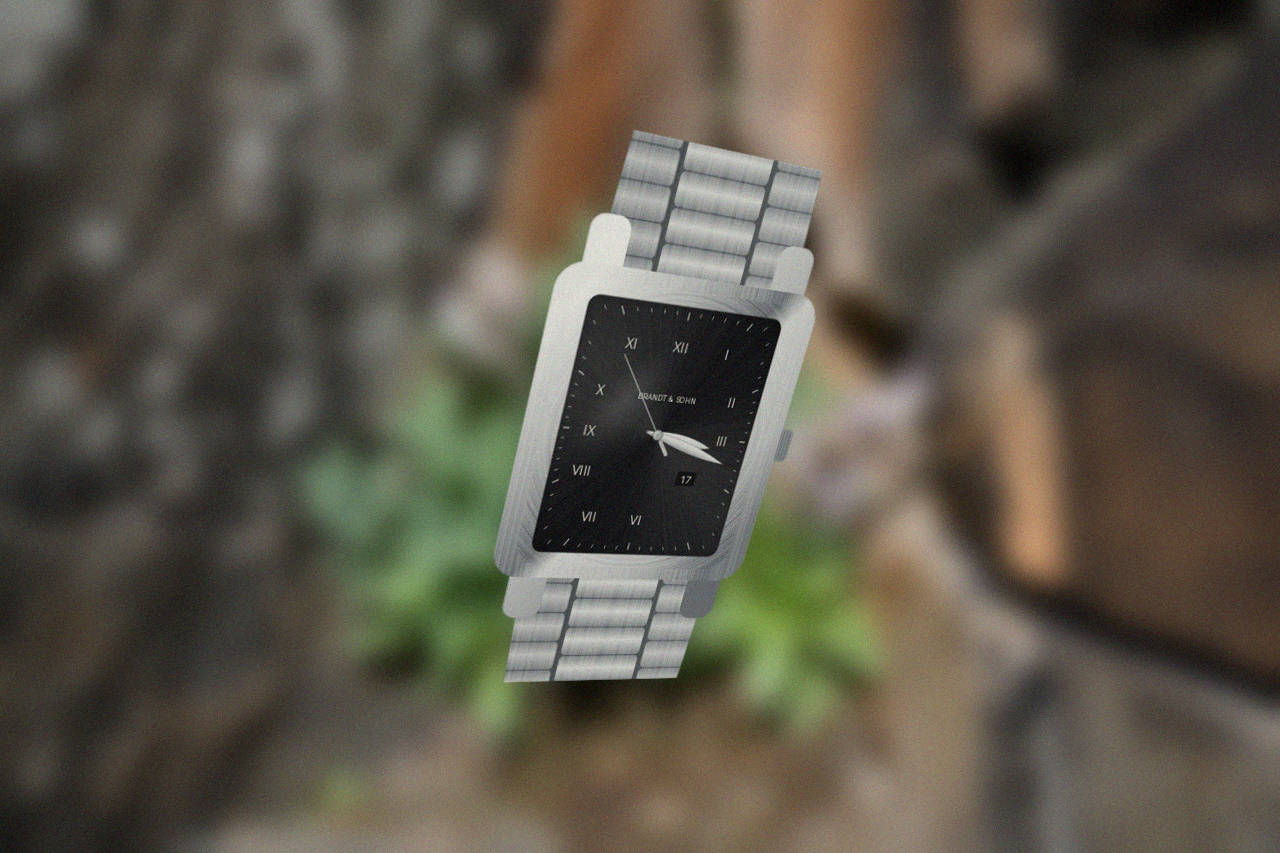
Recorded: h=3 m=17 s=54
